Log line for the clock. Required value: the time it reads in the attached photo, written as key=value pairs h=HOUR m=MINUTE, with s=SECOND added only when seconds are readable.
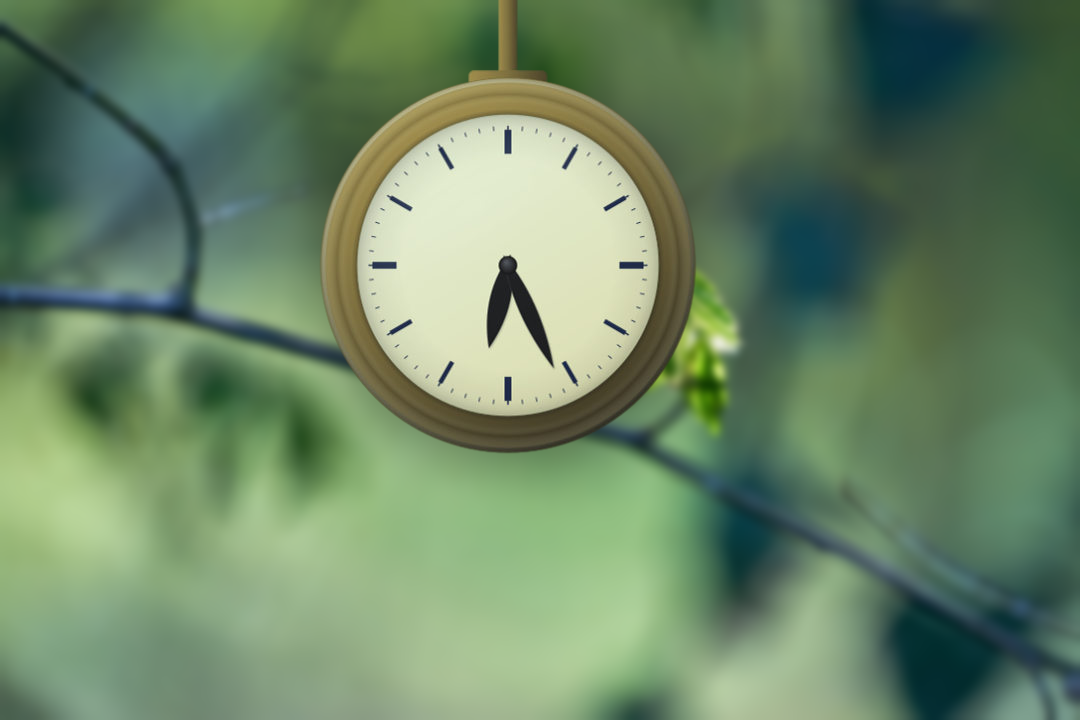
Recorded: h=6 m=26
